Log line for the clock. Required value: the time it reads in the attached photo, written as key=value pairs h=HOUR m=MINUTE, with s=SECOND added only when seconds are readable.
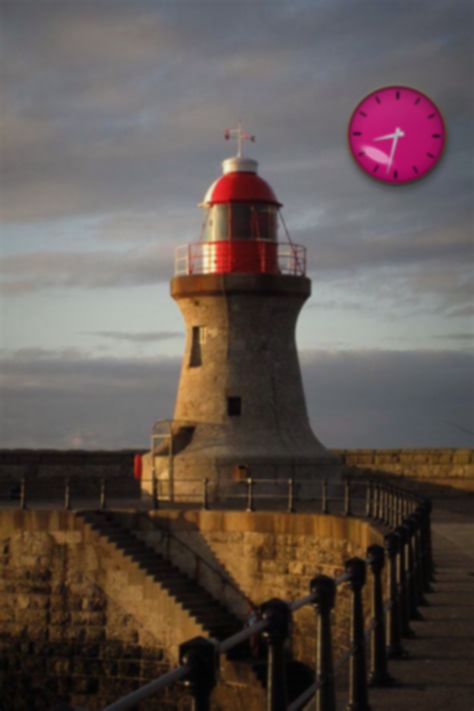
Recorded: h=8 m=32
